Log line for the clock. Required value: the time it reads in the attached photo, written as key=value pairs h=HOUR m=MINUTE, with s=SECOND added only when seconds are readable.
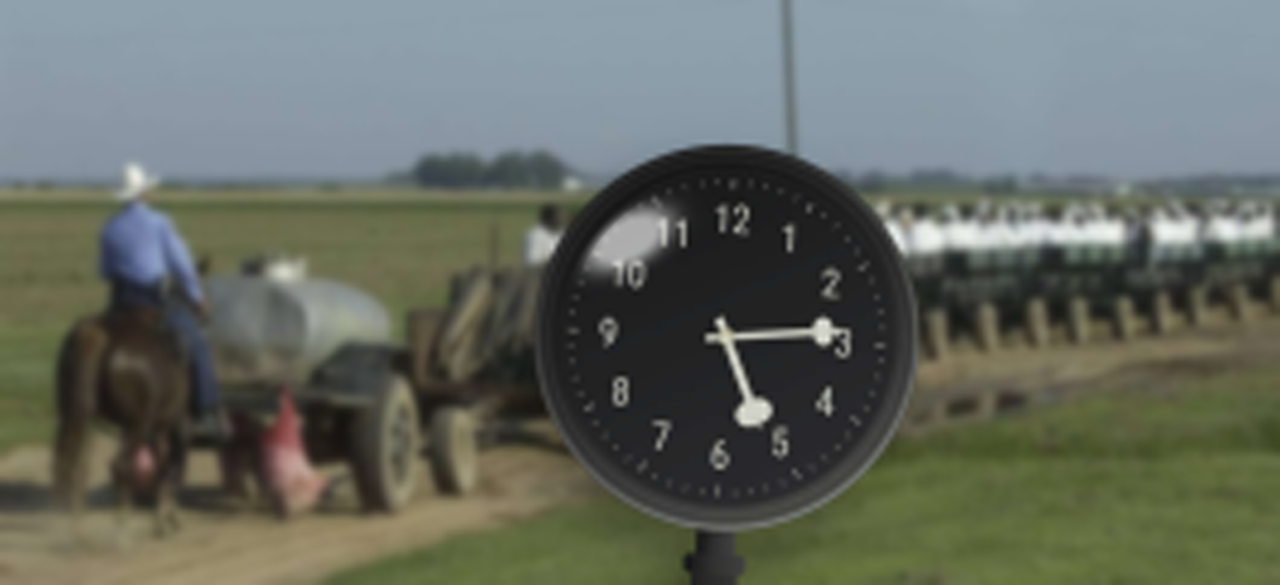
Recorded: h=5 m=14
